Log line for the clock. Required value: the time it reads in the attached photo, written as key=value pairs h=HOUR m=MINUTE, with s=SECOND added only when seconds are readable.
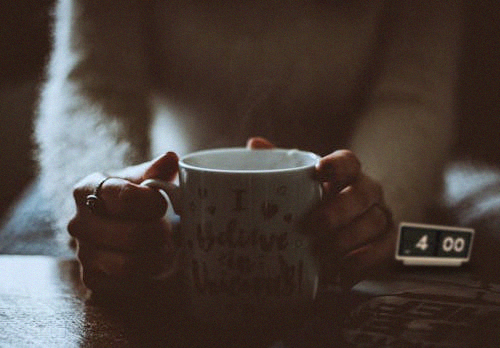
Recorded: h=4 m=0
